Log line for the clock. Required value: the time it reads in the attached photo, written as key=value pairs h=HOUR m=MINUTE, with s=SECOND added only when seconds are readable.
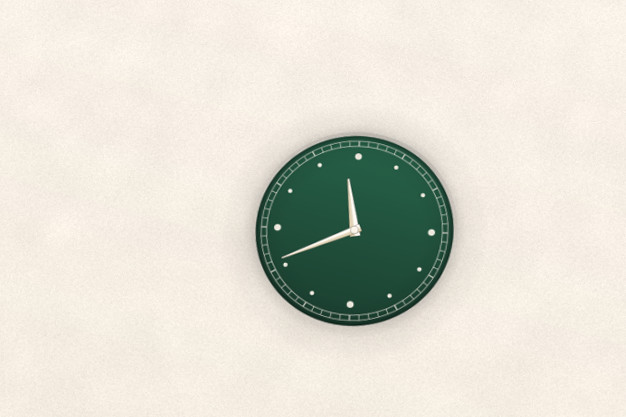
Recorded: h=11 m=41
